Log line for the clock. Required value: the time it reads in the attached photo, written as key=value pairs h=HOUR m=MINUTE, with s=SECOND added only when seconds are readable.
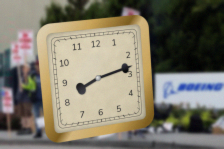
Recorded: h=8 m=13
